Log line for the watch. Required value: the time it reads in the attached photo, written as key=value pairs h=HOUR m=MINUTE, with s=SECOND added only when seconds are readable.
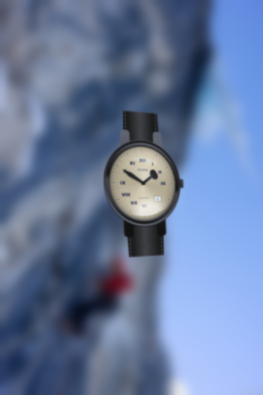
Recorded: h=1 m=50
